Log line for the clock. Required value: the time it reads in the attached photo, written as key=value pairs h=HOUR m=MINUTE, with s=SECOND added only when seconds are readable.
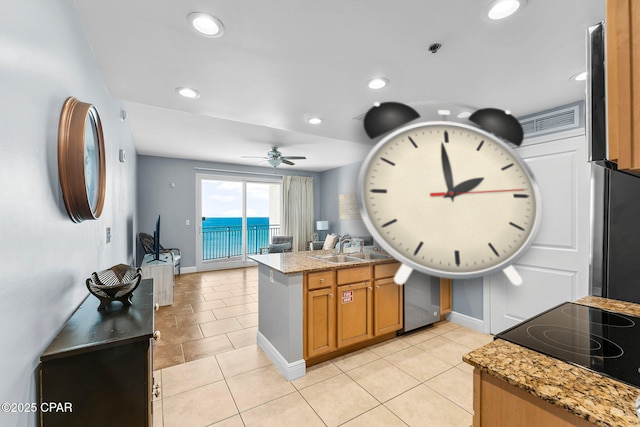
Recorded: h=1 m=59 s=14
